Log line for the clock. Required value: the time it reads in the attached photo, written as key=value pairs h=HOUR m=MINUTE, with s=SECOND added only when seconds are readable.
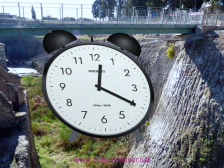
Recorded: h=12 m=20
